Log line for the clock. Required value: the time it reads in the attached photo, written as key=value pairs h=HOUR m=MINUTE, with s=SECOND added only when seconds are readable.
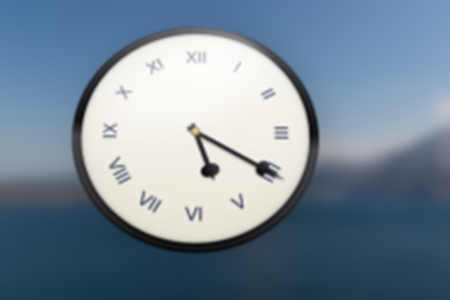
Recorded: h=5 m=20
